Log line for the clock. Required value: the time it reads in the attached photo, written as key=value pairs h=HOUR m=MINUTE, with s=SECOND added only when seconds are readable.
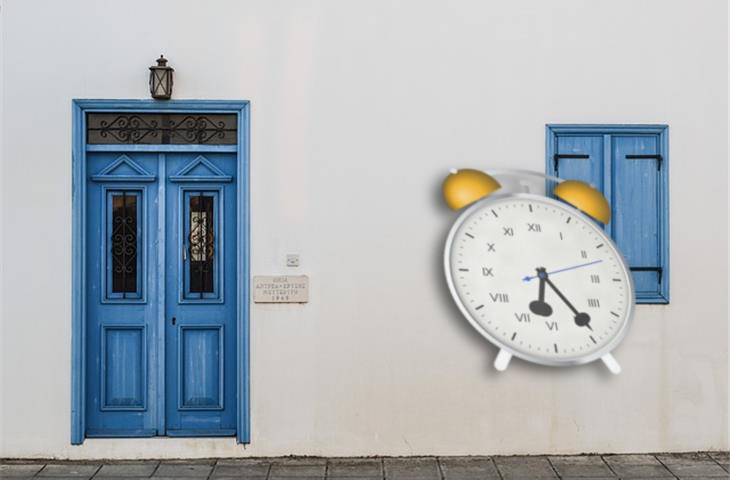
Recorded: h=6 m=24 s=12
